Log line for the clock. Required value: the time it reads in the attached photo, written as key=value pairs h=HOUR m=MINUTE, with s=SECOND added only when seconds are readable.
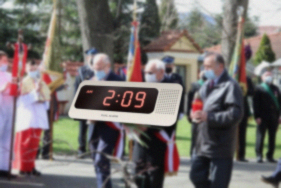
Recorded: h=2 m=9
